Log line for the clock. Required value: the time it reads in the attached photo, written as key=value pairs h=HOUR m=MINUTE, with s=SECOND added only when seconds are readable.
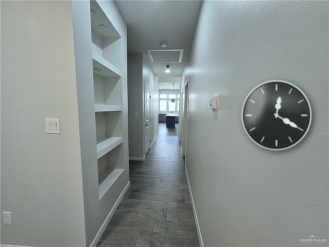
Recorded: h=12 m=20
